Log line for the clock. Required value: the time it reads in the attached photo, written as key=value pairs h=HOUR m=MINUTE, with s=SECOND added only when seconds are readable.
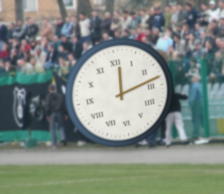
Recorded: h=12 m=13
